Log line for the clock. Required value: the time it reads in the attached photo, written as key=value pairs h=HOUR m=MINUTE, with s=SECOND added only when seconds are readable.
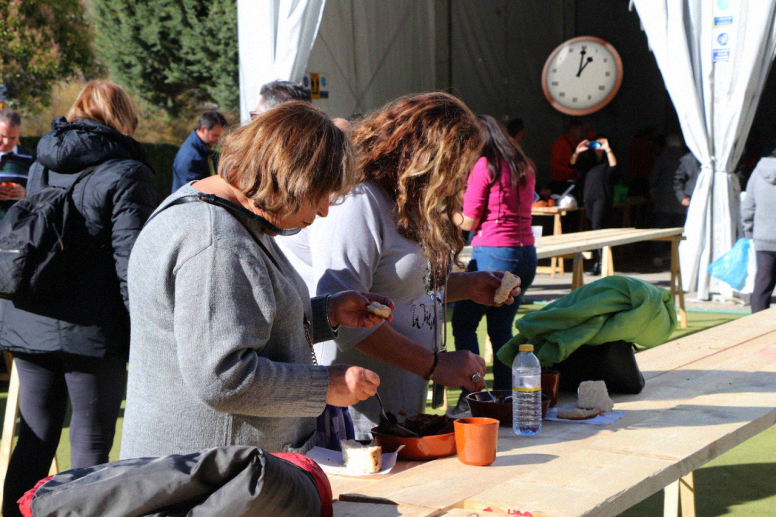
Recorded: h=1 m=0
